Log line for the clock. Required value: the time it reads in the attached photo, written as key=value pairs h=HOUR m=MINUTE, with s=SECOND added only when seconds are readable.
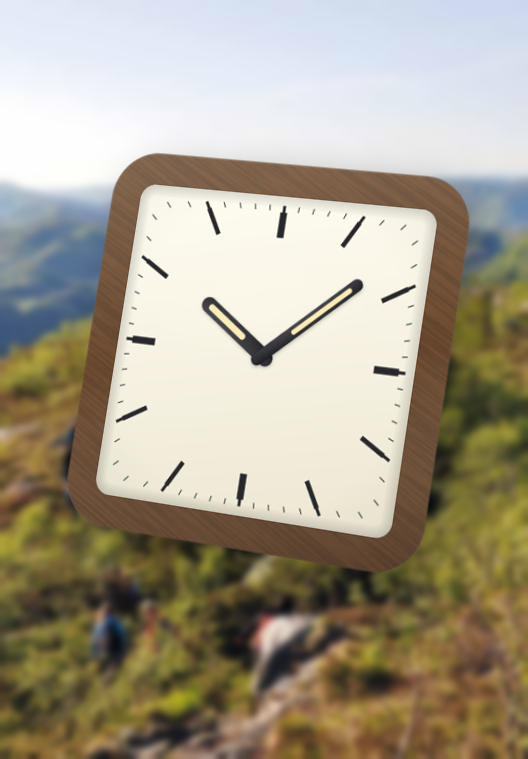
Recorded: h=10 m=8
